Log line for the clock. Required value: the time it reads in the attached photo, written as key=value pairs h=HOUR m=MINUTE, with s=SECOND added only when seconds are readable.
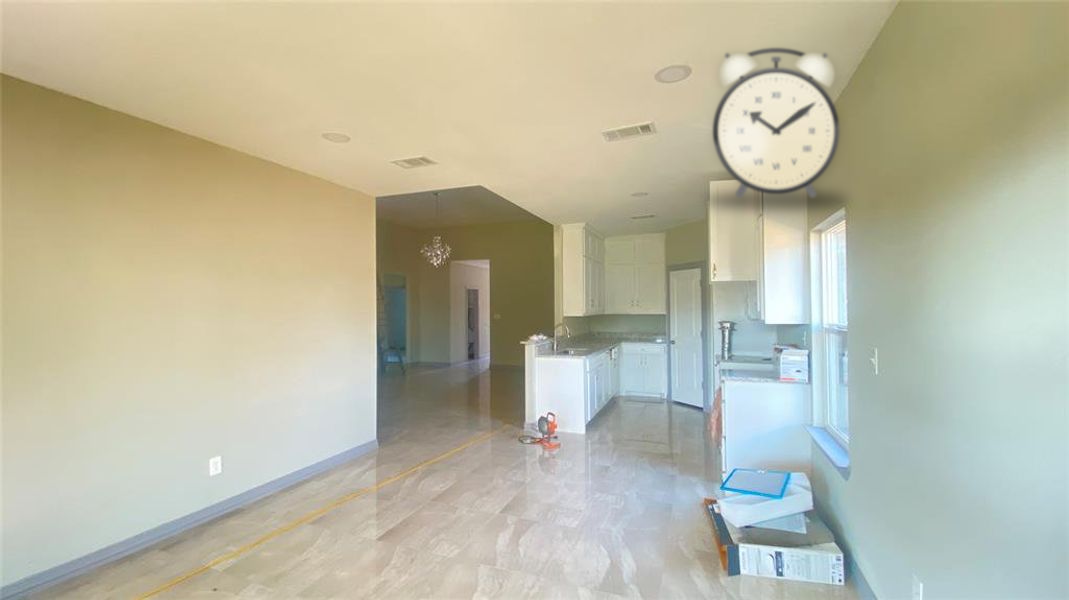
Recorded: h=10 m=9
